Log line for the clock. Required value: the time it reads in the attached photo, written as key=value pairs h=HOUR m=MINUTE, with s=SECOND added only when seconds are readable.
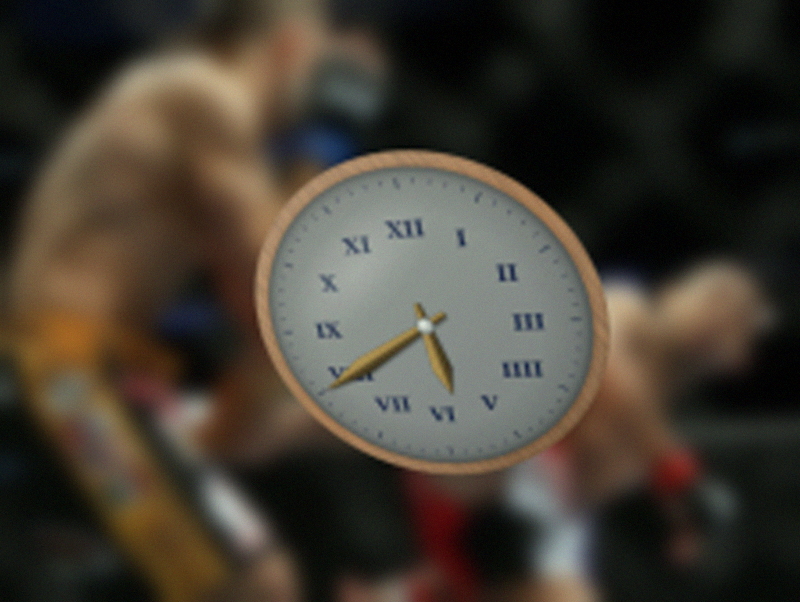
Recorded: h=5 m=40
